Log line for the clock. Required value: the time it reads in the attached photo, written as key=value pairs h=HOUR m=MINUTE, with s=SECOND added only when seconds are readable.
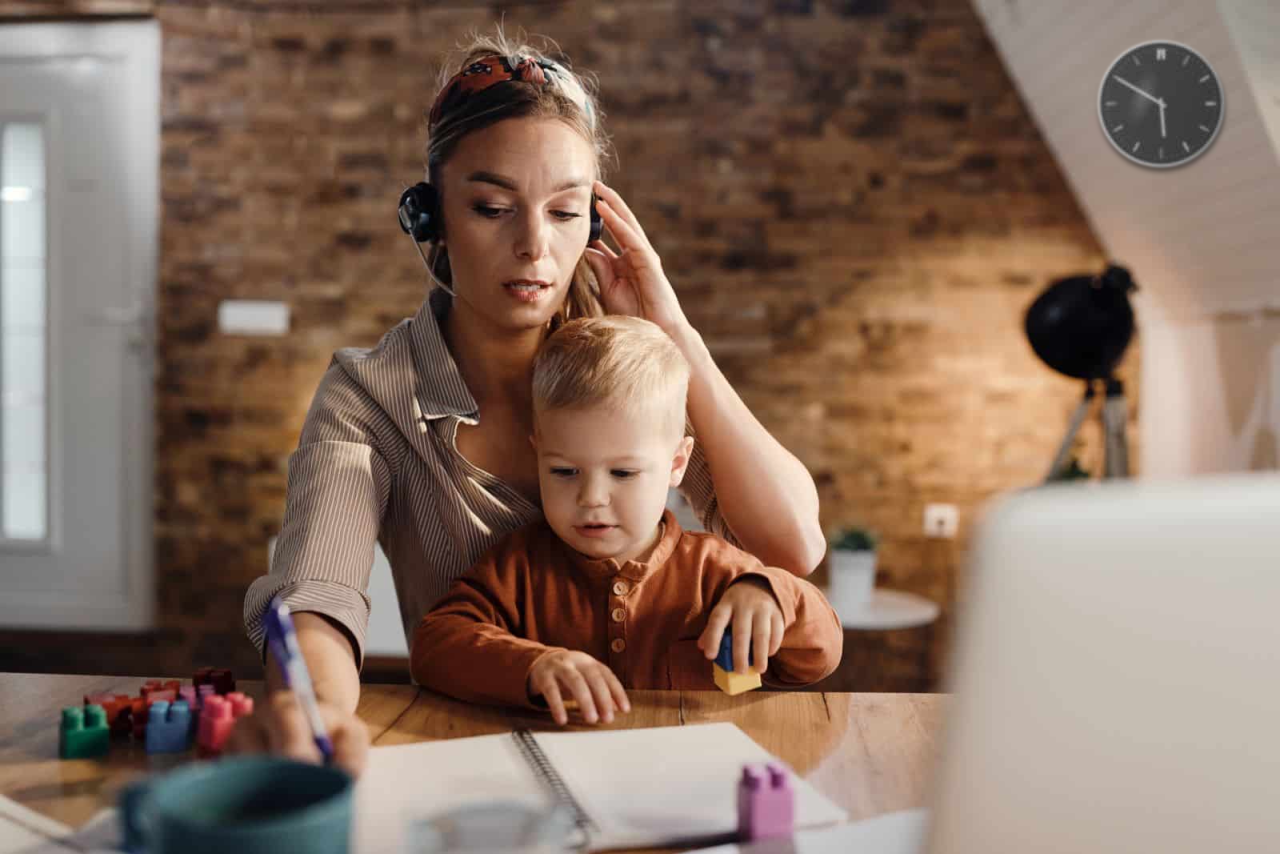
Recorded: h=5 m=50
